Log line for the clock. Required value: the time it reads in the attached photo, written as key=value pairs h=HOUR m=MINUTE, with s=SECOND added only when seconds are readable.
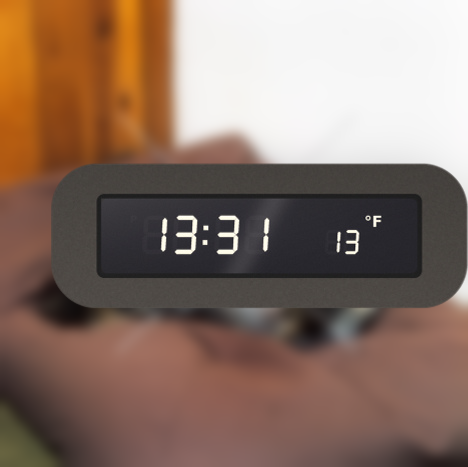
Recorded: h=13 m=31
